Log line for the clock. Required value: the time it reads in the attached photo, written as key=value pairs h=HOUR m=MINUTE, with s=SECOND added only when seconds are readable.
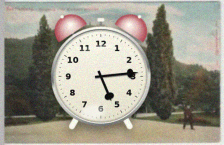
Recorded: h=5 m=14
